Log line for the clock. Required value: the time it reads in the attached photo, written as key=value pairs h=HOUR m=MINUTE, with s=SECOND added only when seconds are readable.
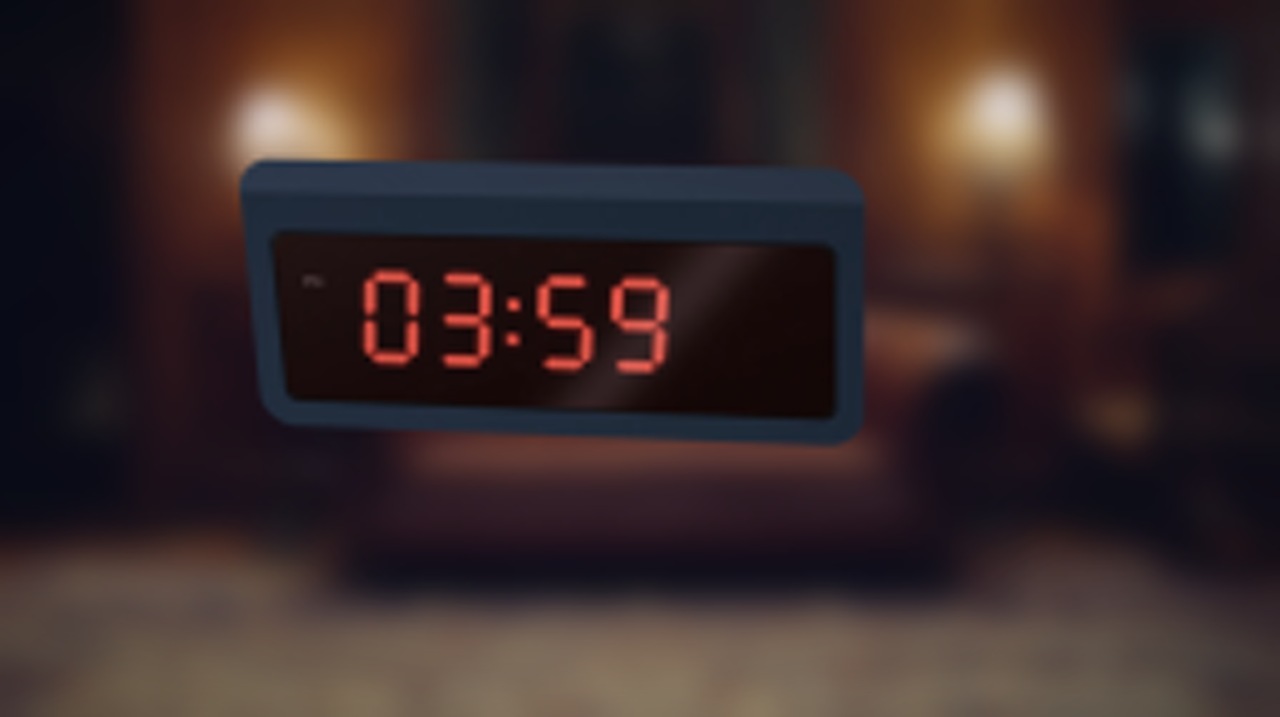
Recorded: h=3 m=59
